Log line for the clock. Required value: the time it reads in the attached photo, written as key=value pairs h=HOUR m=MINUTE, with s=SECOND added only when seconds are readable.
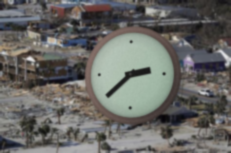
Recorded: h=2 m=38
